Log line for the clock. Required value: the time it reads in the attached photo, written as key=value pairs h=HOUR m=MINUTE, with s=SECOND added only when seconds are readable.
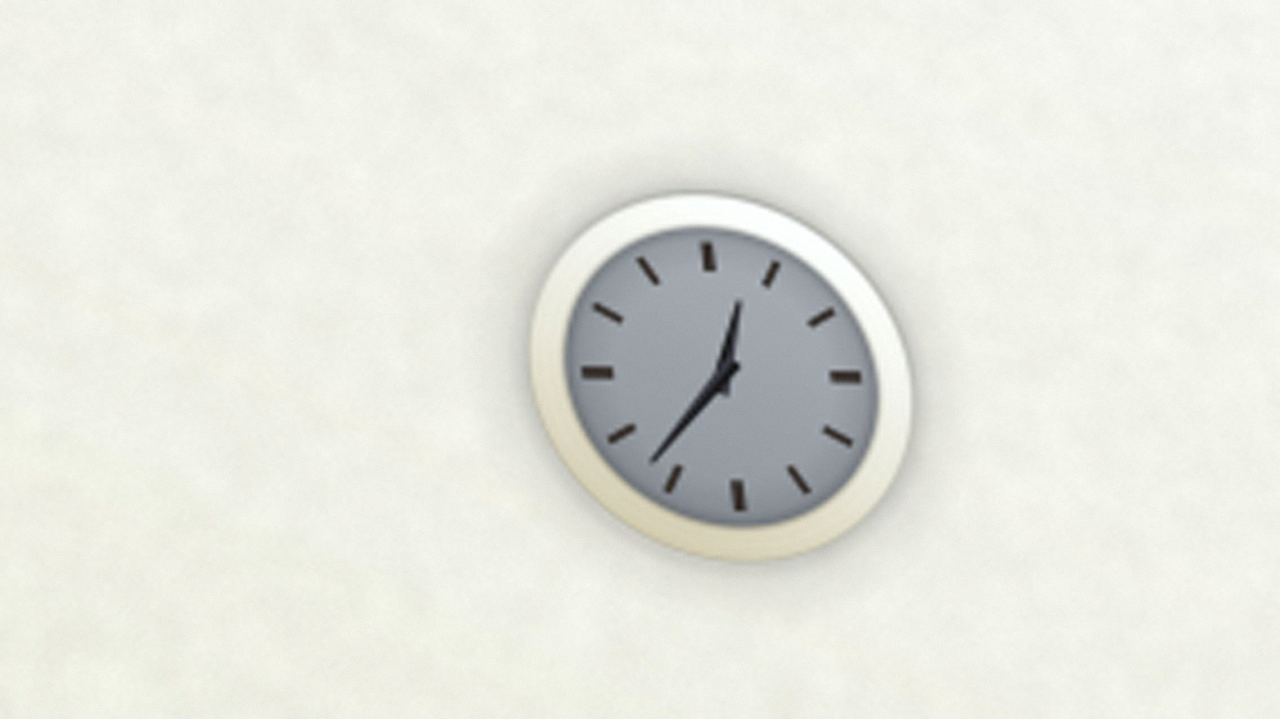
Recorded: h=12 m=37
